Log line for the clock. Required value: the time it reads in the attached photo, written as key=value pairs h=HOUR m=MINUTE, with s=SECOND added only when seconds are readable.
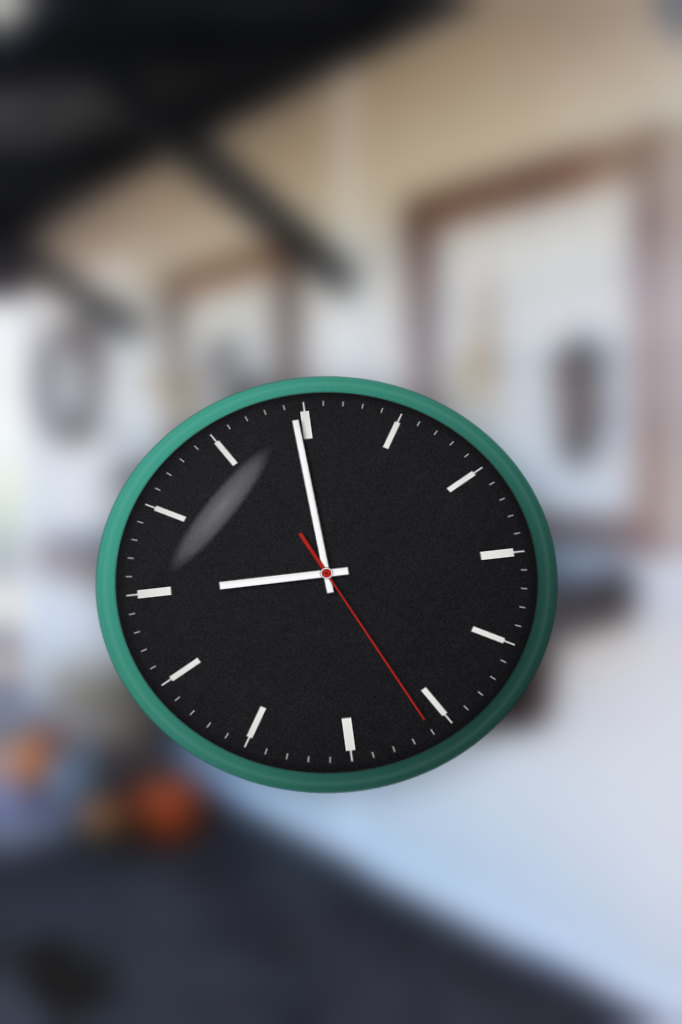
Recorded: h=8 m=59 s=26
